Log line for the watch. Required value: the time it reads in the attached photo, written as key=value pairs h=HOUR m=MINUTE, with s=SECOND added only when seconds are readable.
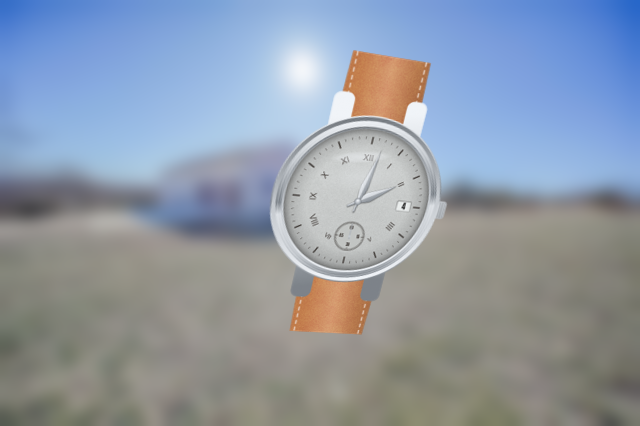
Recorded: h=2 m=2
